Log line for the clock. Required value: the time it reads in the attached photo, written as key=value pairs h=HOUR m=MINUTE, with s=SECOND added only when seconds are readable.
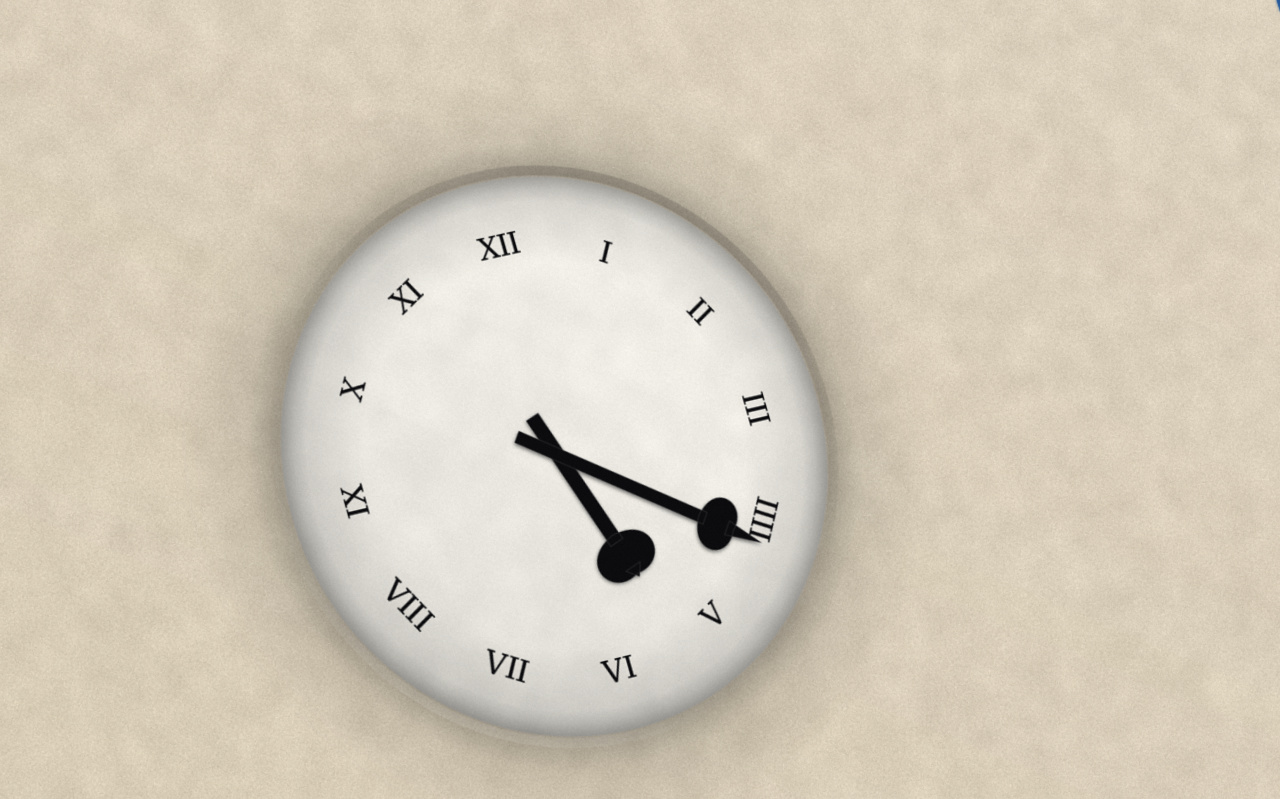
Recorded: h=5 m=21
